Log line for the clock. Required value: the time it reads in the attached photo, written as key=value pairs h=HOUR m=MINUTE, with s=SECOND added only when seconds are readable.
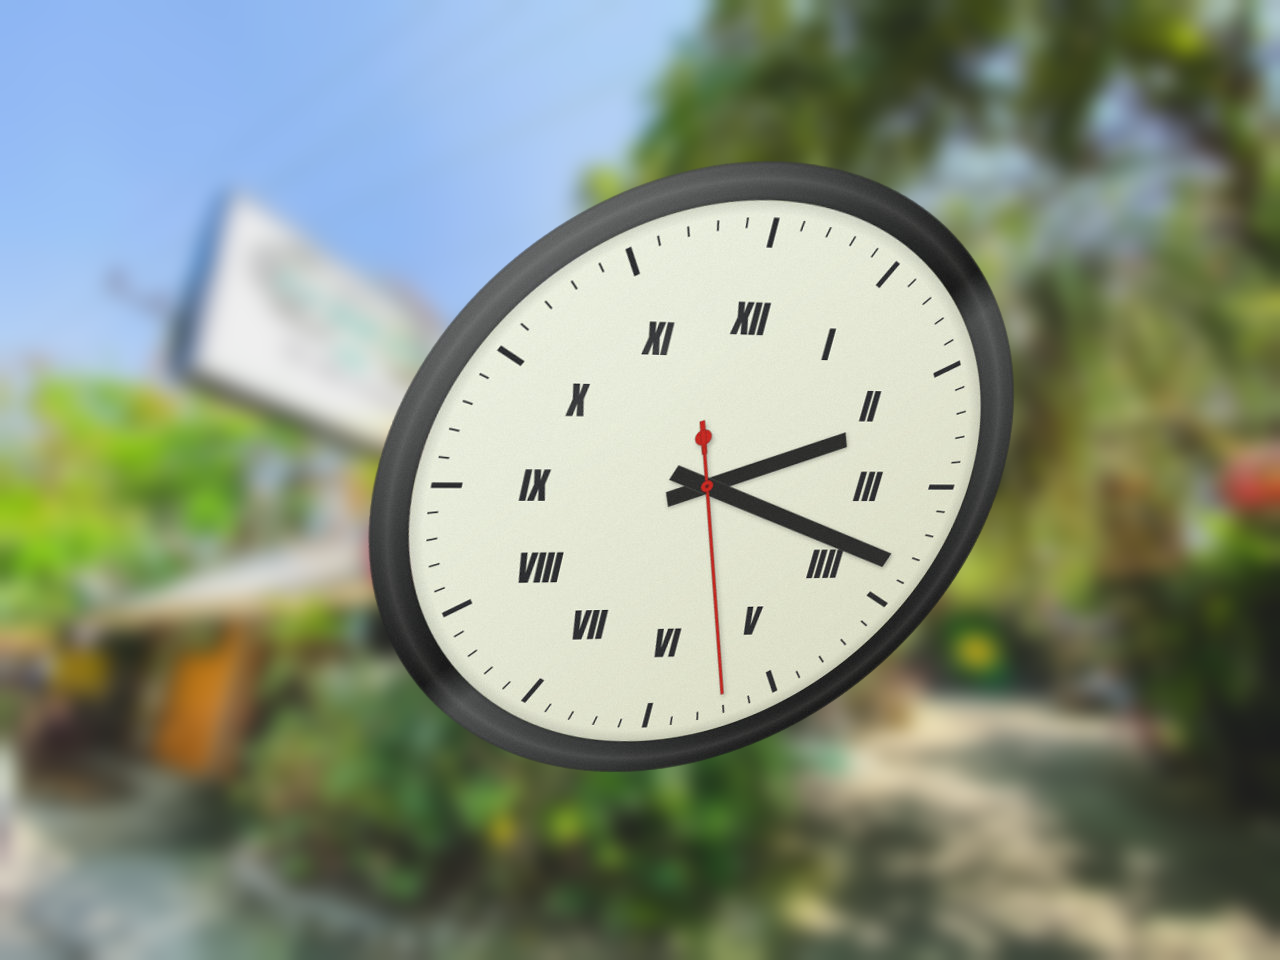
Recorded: h=2 m=18 s=27
